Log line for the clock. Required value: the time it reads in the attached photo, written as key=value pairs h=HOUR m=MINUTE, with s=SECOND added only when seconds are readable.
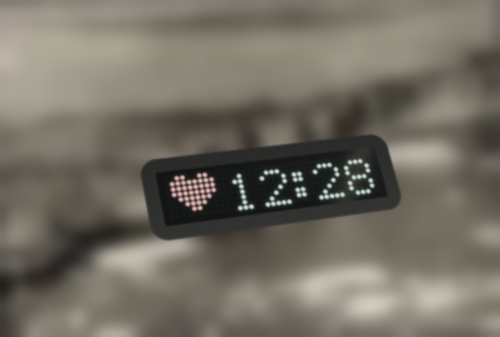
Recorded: h=12 m=28
